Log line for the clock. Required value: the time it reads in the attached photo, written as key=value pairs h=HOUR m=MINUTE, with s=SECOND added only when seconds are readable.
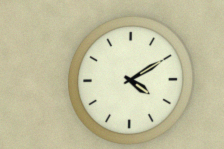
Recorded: h=4 m=10
